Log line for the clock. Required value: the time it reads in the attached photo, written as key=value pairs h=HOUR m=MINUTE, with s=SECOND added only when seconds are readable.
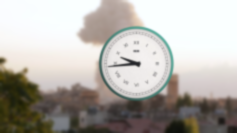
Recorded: h=9 m=44
